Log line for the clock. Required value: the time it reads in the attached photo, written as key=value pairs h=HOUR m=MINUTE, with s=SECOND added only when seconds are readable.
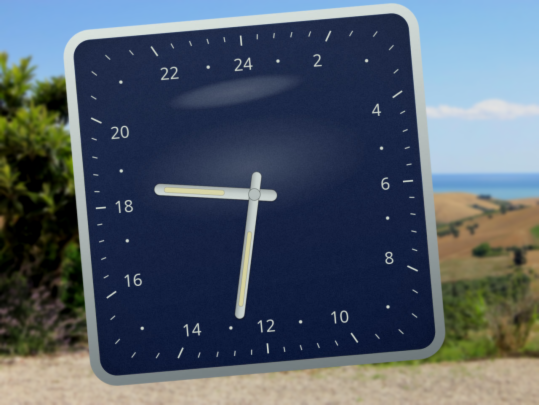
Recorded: h=18 m=32
